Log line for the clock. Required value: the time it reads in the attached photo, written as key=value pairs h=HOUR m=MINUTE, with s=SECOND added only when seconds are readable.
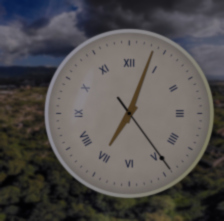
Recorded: h=7 m=3 s=24
